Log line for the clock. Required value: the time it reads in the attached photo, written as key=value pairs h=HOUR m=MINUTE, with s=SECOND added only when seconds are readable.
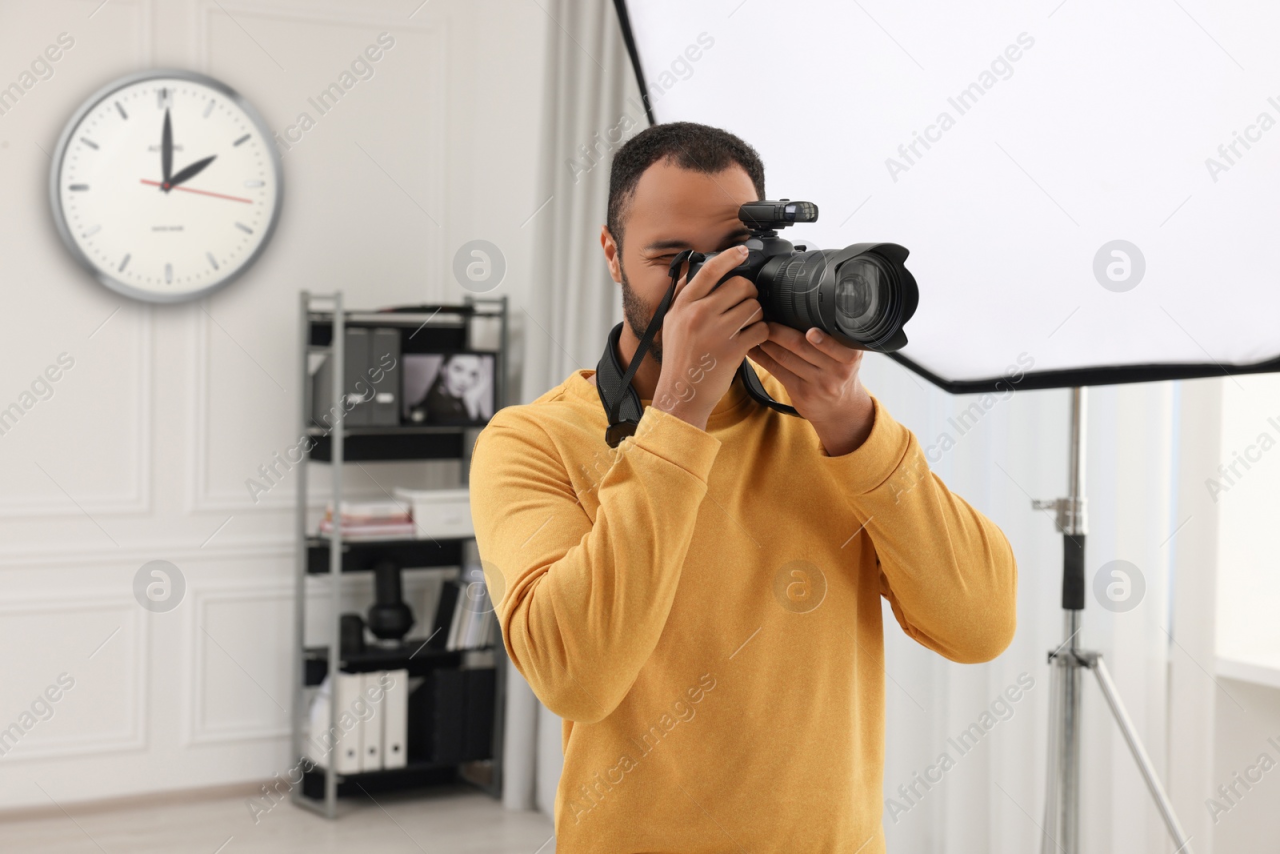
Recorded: h=2 m=0 s=17
